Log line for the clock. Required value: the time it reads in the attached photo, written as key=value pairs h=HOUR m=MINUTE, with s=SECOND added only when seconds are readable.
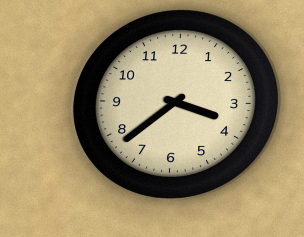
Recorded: h=3 m=38
